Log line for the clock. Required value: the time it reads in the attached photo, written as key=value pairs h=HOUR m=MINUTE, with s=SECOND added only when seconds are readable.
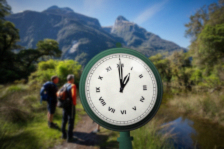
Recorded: h=1 m=0
